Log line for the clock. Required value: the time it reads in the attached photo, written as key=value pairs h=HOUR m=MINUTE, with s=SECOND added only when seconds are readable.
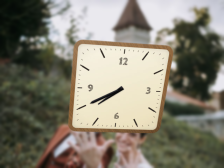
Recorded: h=7 m=40
